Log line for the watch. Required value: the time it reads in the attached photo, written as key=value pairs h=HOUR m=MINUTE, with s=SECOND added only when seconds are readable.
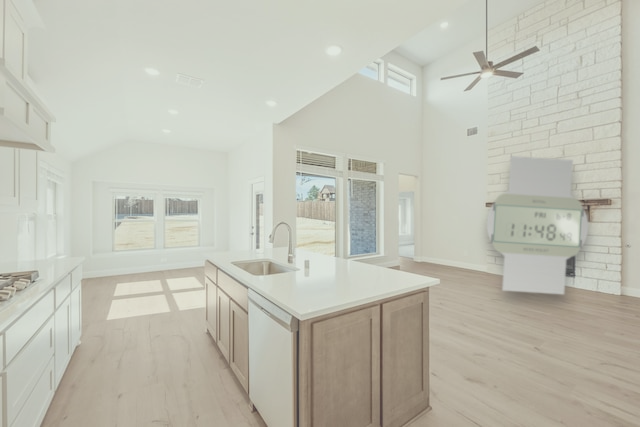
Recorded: h=11 m=48
